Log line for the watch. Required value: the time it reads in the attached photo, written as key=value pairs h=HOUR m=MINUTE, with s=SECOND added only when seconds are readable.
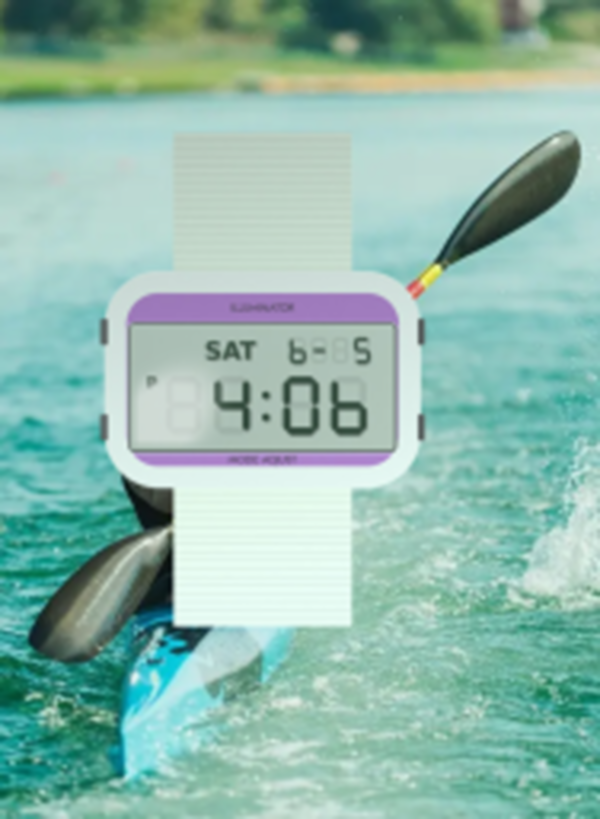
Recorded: h=4 m=6
